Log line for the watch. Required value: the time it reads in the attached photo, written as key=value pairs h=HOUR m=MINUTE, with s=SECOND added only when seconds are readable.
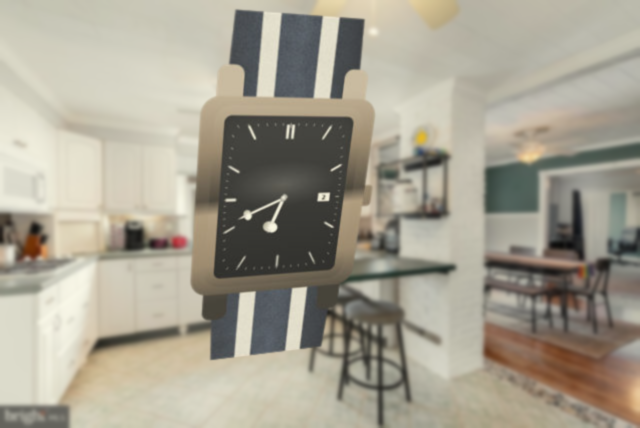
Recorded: h=6 m=41
